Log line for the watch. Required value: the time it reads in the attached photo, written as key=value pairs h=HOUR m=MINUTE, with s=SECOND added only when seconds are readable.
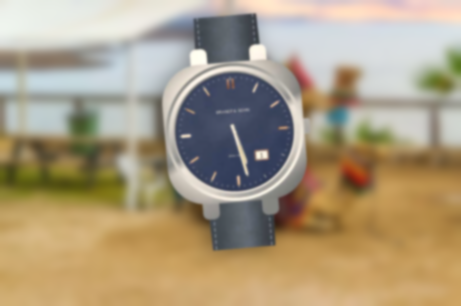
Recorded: h=5 m=28
